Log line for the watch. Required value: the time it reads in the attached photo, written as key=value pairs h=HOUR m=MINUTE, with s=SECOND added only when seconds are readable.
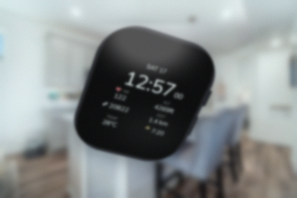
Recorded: h=12 m=57
